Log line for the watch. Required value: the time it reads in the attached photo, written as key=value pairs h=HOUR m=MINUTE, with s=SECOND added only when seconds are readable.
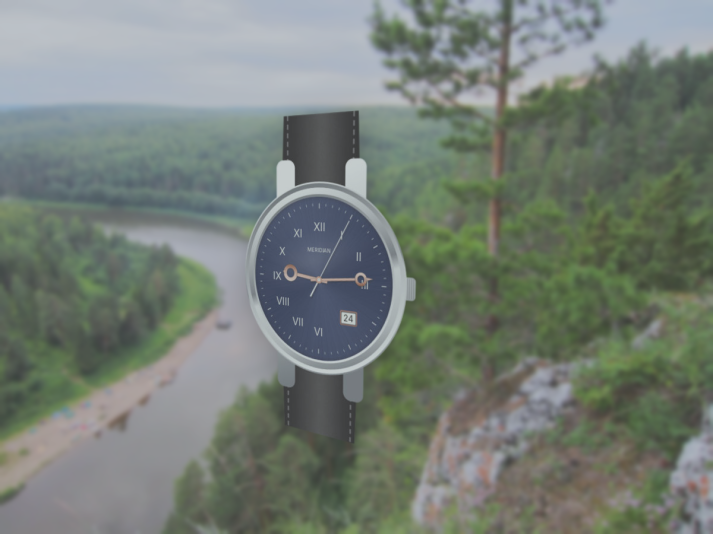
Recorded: h=9 m=14 s=5
